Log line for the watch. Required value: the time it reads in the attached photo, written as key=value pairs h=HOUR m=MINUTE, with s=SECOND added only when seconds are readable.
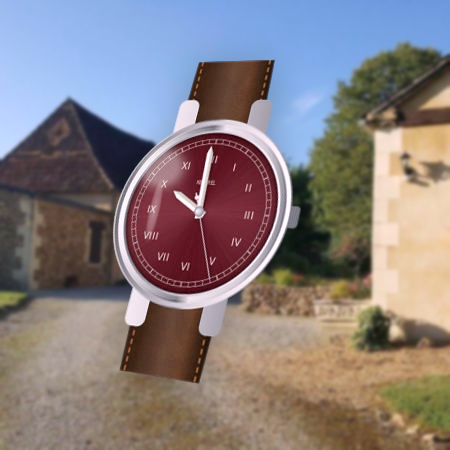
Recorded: h=9 m=59 s=26
